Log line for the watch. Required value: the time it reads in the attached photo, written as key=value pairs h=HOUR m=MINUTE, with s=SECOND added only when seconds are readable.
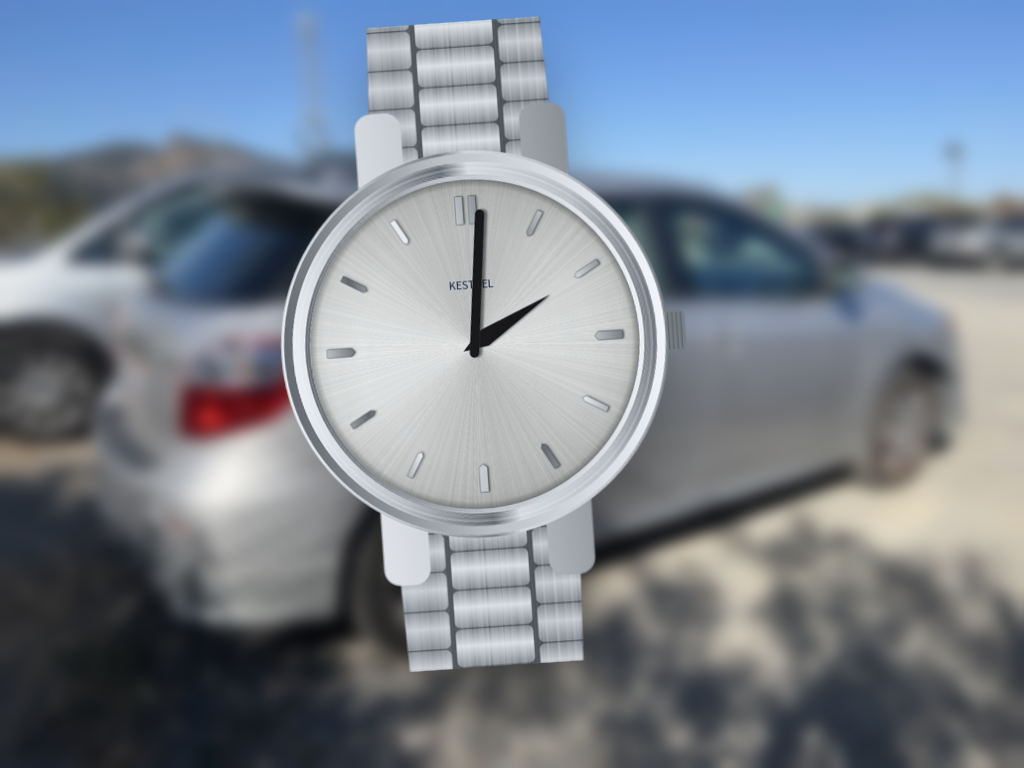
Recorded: h=2 m=1
